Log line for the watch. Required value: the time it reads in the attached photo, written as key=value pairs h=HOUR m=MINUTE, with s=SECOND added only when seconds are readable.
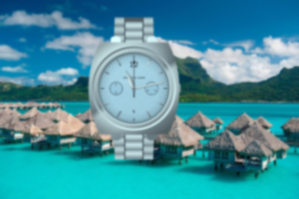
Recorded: h=11 m=13
